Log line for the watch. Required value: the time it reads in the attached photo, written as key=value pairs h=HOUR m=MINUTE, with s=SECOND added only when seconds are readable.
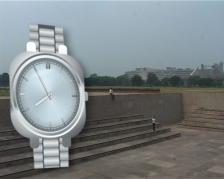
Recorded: h=7 m=55
